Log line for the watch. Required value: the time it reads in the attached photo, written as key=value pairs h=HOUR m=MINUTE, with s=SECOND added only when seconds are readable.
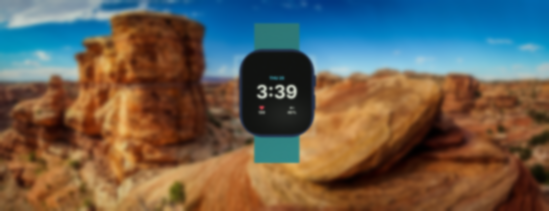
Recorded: h=3 m=39
